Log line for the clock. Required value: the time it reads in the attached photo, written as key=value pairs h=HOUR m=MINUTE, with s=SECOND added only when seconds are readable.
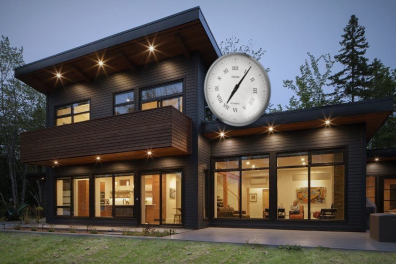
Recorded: h=7 m=6
